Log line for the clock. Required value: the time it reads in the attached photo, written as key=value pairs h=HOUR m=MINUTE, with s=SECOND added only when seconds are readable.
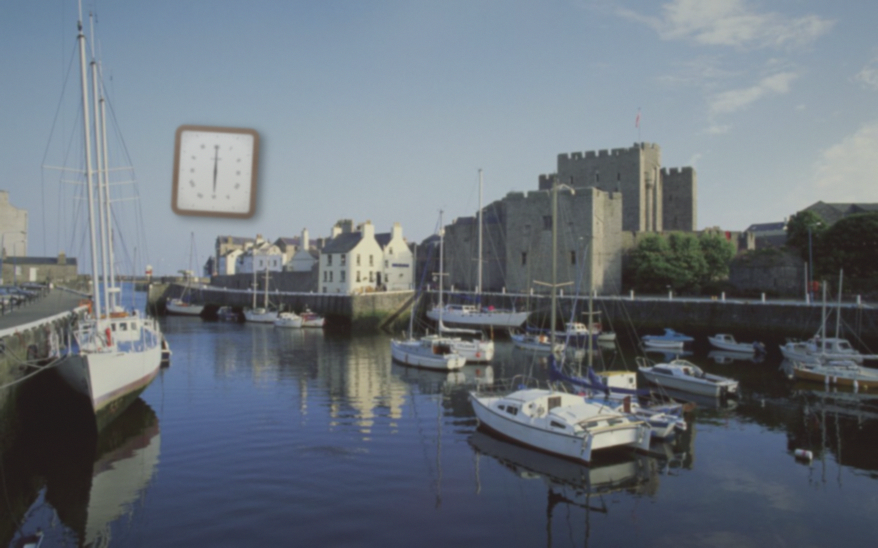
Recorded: h=6 m=0
